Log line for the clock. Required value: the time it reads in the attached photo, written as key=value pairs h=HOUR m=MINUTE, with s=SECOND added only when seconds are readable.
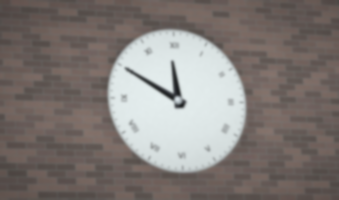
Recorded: h=11 m=50
